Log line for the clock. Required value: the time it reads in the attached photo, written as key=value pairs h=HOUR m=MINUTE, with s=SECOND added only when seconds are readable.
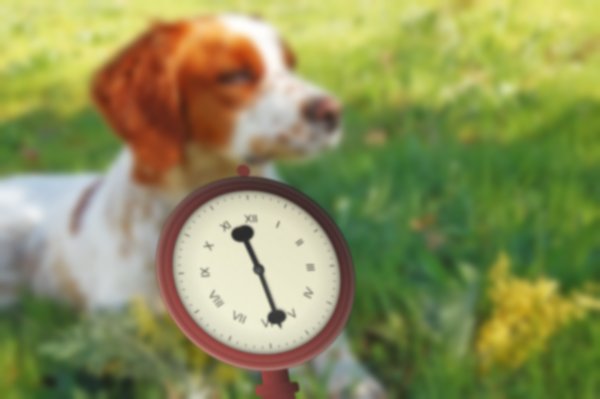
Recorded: h=11 m=28
